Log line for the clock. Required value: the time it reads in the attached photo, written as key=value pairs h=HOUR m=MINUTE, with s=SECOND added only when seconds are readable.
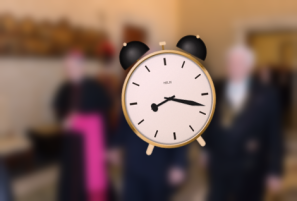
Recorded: h=8 m=18
